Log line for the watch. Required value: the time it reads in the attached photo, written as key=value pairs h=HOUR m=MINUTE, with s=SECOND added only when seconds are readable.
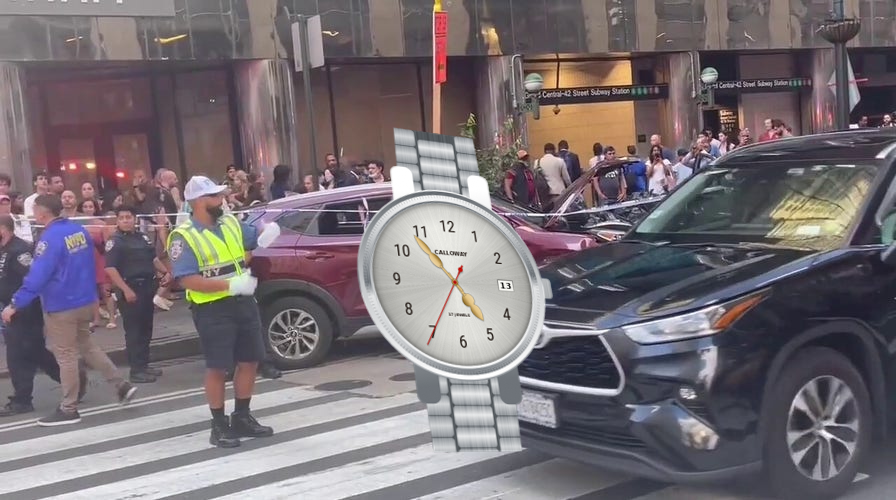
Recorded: h=4 m=53 s=35
